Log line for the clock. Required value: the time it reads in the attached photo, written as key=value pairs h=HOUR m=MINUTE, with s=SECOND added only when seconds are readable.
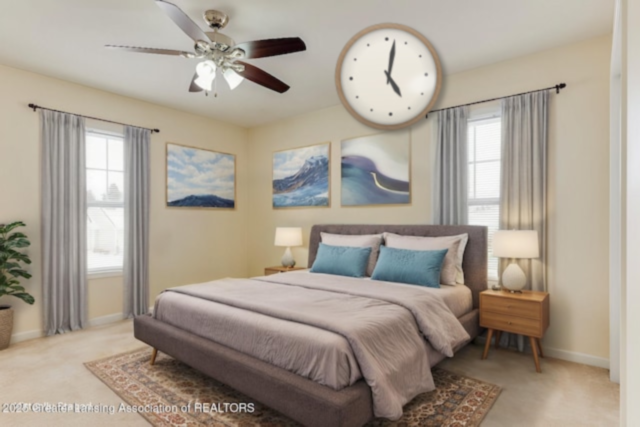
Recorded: h=5 m=2
